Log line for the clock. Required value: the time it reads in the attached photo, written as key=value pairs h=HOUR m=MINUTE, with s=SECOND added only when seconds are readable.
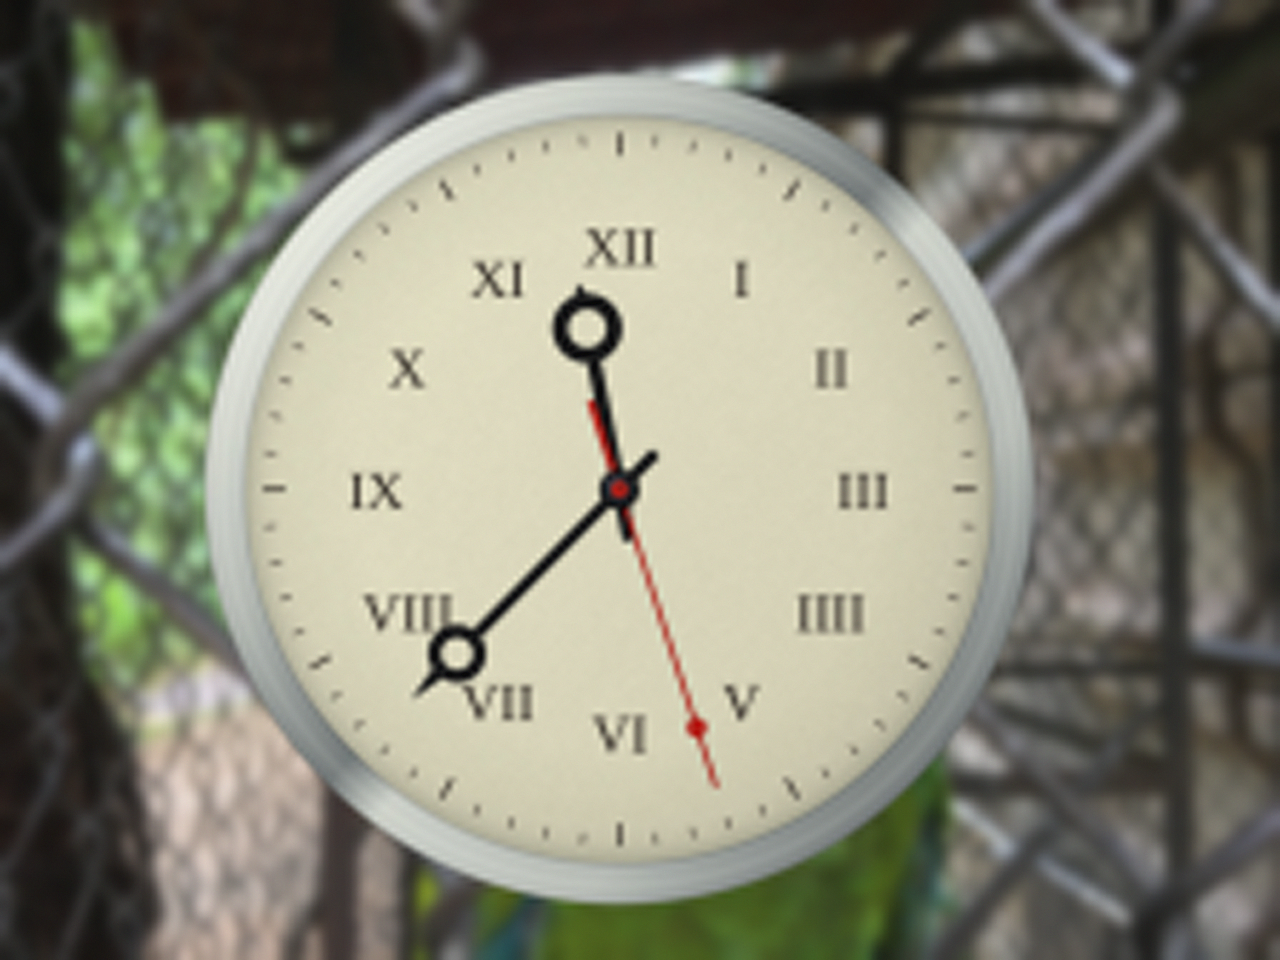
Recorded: h=11 m=37 s=27
